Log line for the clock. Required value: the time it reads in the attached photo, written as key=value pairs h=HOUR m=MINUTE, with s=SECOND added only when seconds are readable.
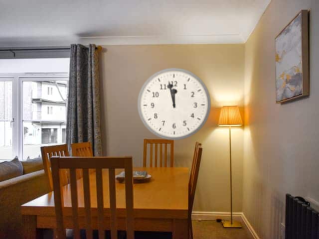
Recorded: h=11 m=58
